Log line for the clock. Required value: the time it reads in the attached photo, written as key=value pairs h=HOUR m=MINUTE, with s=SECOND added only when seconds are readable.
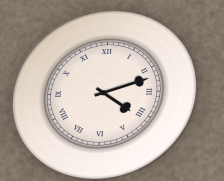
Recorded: h=4 m=12
